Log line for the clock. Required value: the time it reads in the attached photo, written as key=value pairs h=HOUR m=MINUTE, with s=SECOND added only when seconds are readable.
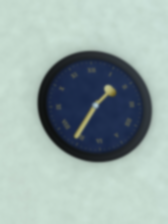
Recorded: h=1 m=36
